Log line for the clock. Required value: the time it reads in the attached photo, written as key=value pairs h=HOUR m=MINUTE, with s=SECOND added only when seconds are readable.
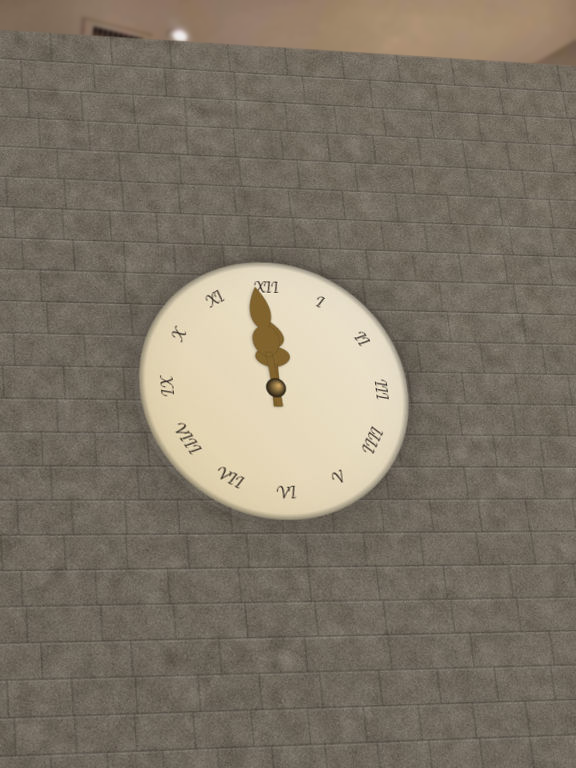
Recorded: h=11 m=59
